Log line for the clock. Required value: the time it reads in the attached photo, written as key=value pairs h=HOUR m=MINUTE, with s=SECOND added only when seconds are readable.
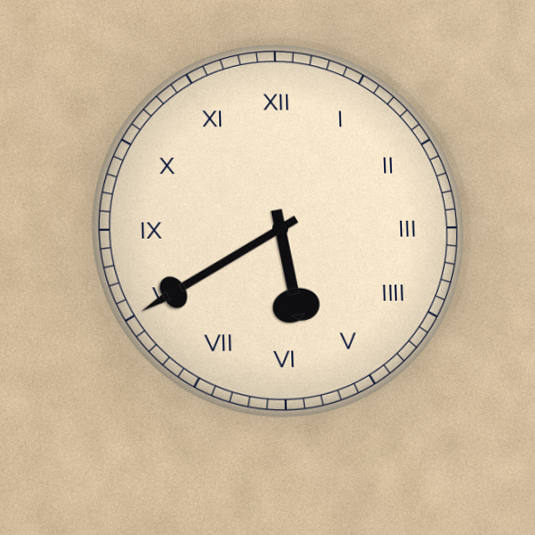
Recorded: h=5 m=40
